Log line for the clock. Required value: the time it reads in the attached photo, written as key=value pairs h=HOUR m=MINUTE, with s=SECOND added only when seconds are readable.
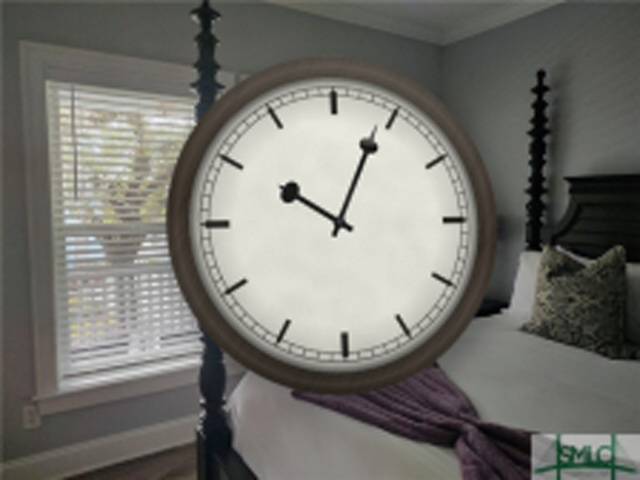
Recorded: h=10 m=4
